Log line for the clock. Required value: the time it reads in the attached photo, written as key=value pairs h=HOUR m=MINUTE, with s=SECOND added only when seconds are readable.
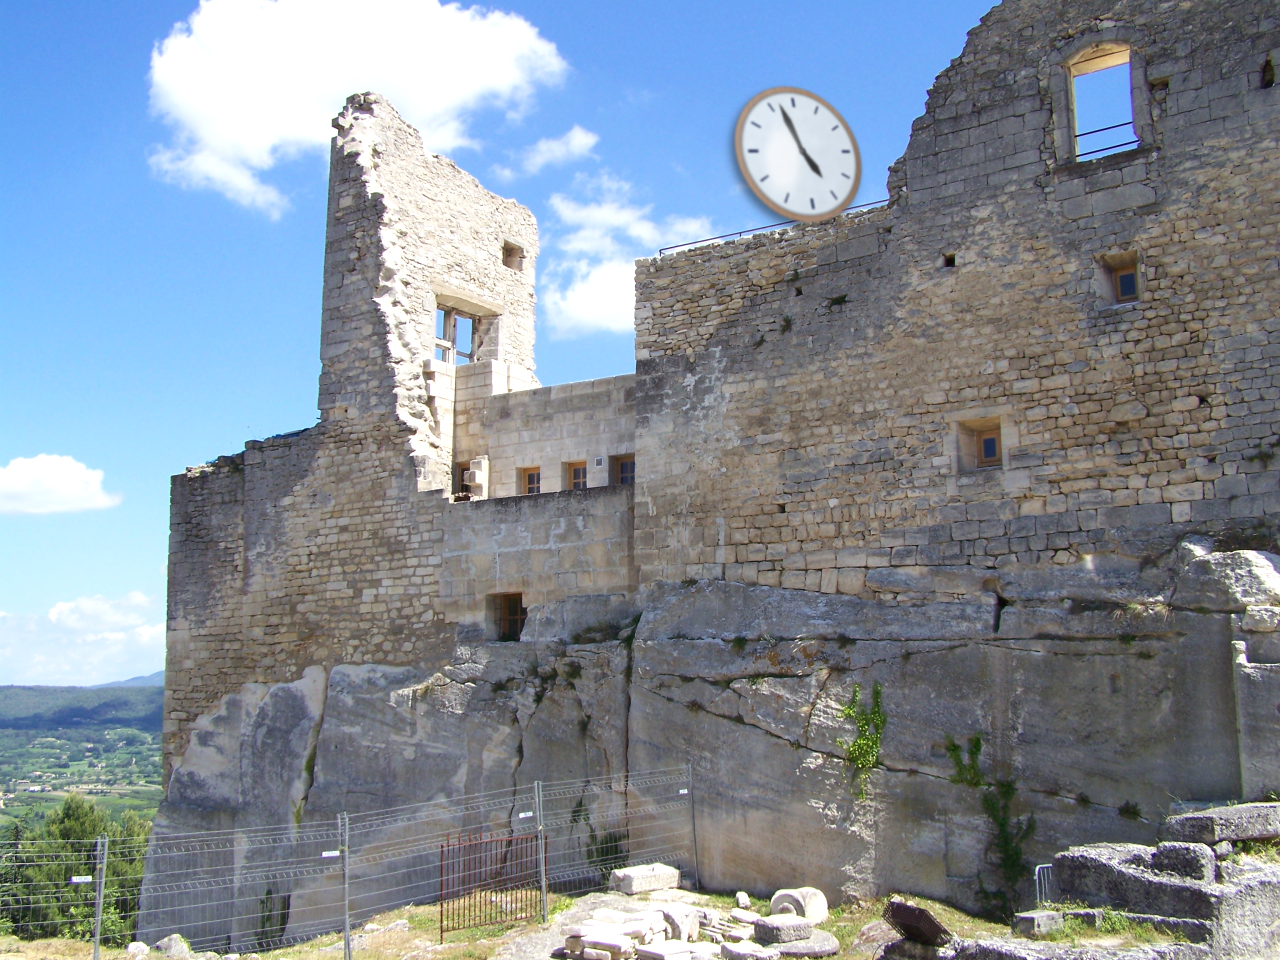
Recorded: h=4 m=57
